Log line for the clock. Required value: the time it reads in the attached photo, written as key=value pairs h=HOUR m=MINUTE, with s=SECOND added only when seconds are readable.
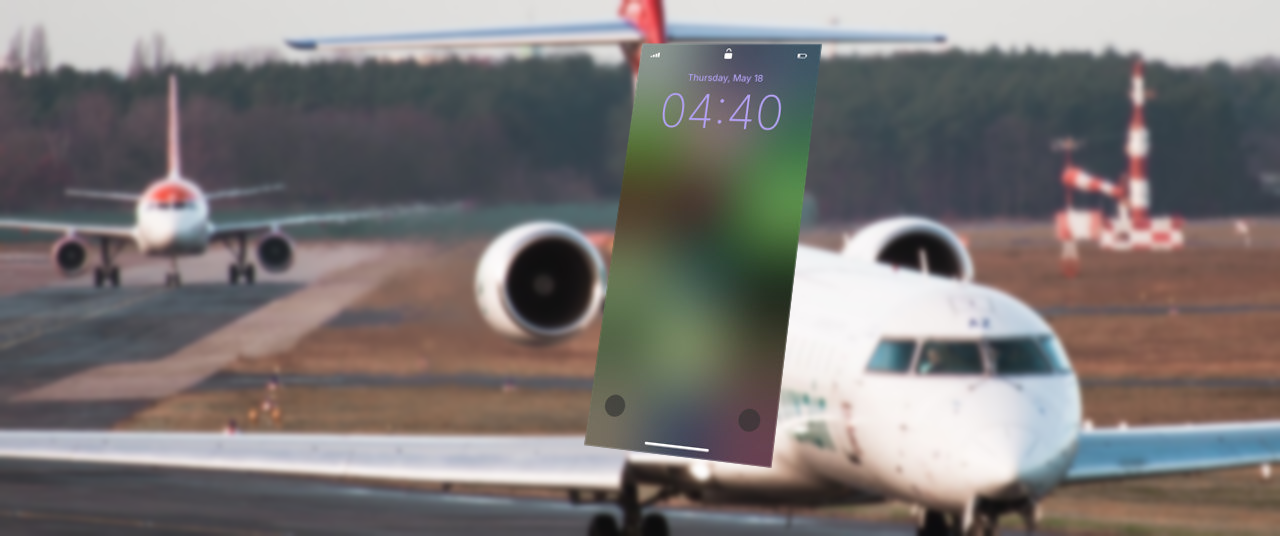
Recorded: h=4 m=40
